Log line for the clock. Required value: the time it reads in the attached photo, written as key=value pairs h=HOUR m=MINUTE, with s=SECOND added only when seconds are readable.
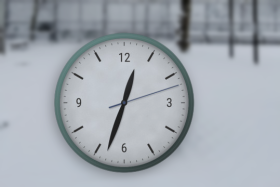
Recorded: h=12 m=33 s=12
